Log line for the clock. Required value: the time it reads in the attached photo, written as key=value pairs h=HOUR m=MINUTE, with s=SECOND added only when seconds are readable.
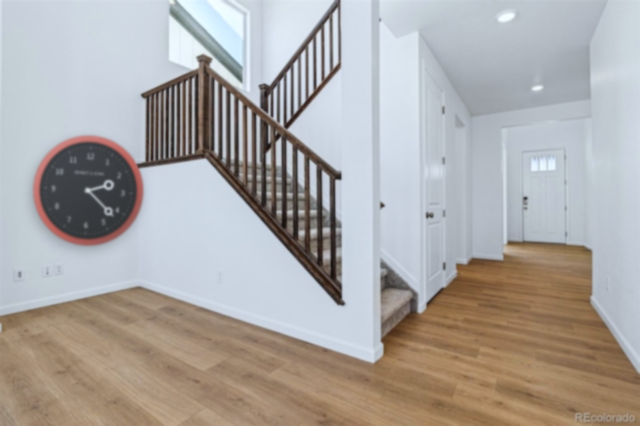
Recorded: h=2 m=22
